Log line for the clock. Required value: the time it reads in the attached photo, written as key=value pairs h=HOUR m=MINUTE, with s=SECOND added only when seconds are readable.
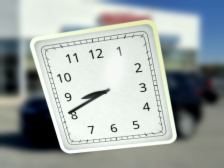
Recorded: h=8 m=41
